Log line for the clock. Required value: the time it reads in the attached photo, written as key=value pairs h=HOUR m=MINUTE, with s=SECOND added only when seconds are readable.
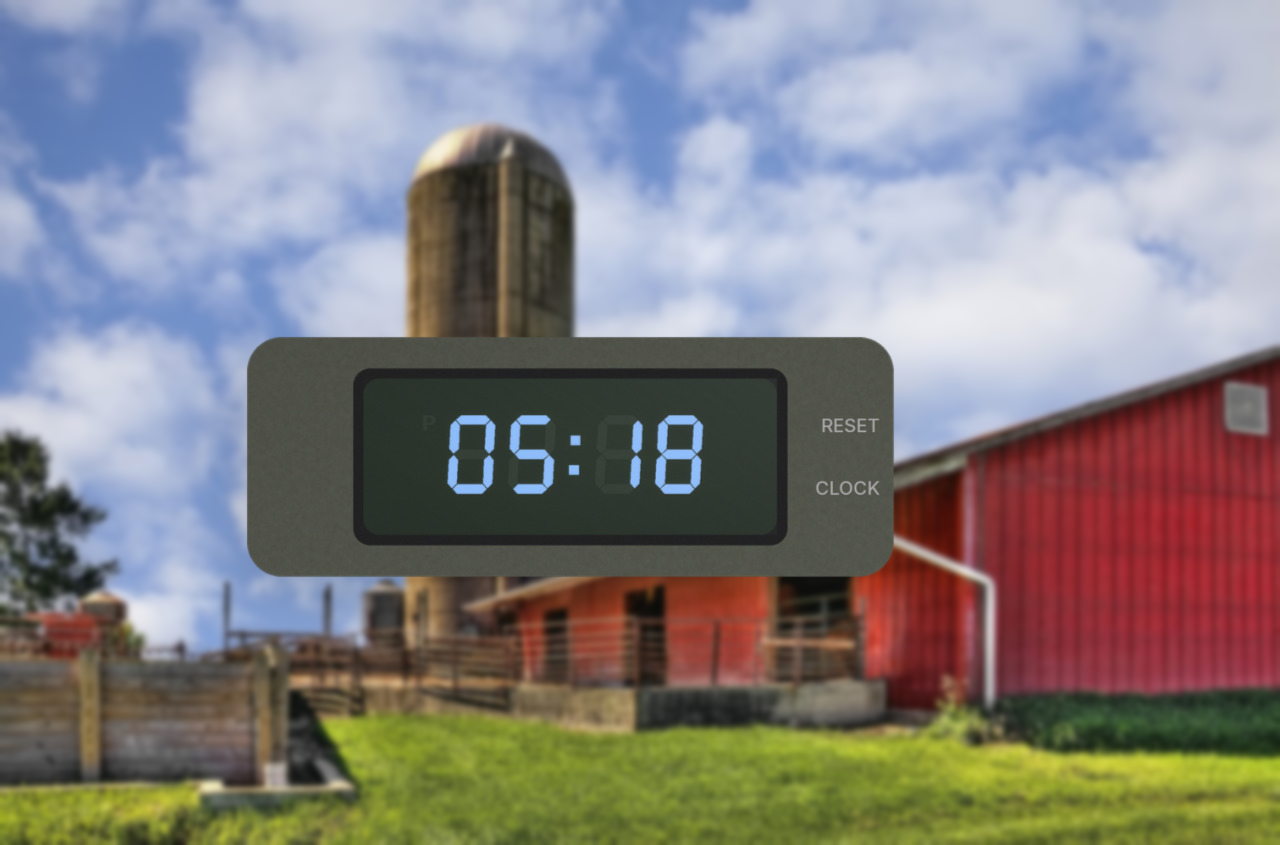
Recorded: h=5 m=18
